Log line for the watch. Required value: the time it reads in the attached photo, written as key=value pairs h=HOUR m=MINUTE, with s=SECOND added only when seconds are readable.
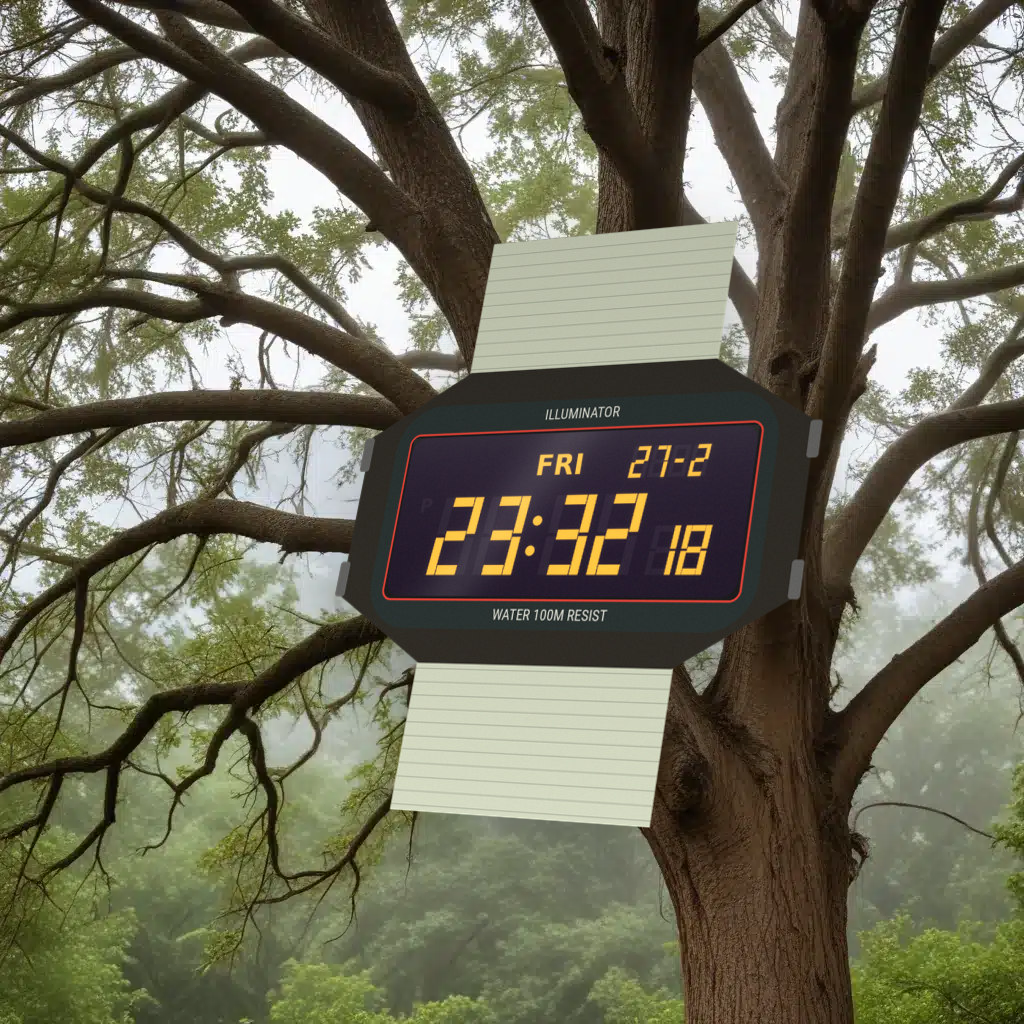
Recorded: h=23 m=32 s=18
